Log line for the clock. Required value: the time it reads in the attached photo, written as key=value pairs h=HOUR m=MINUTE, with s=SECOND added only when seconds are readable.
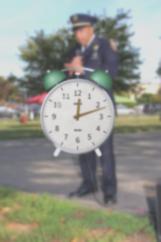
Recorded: h=12 m=12
